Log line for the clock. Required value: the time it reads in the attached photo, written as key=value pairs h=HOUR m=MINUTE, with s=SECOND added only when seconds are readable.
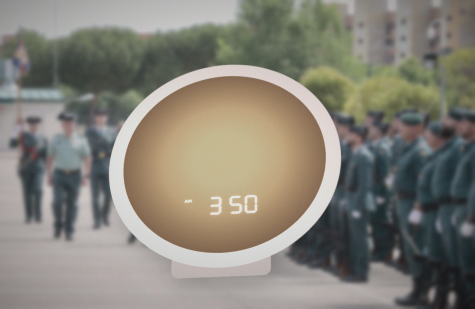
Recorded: h=3 m=50
